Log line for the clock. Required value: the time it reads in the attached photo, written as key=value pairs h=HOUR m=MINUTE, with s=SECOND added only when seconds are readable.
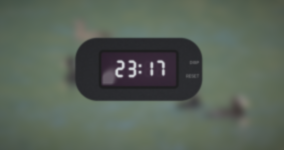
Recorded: h=23 m=17
